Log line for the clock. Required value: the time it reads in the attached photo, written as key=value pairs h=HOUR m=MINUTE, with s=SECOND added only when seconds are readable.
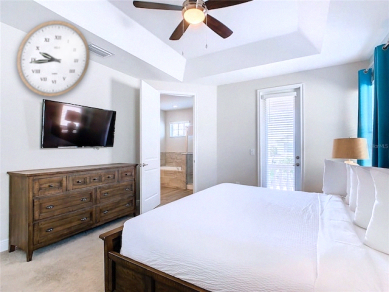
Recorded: h=9 m=44
